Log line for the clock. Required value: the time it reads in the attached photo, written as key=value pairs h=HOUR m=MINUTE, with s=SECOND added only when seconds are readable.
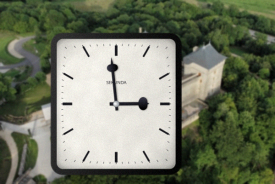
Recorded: h=2 m=59
